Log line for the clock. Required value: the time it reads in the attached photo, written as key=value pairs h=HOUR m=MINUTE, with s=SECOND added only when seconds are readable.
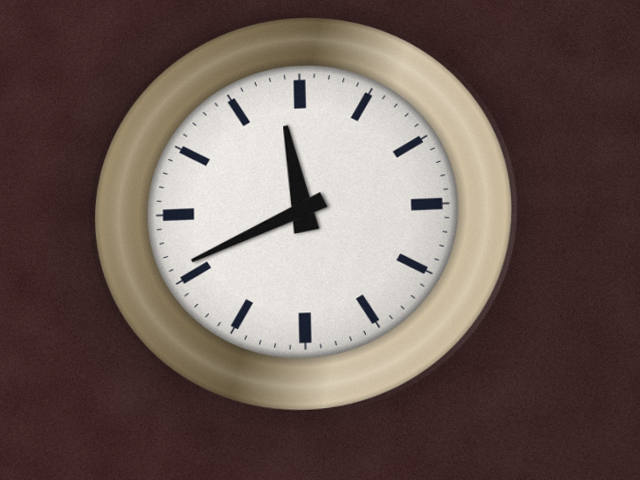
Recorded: h=11 m=41
